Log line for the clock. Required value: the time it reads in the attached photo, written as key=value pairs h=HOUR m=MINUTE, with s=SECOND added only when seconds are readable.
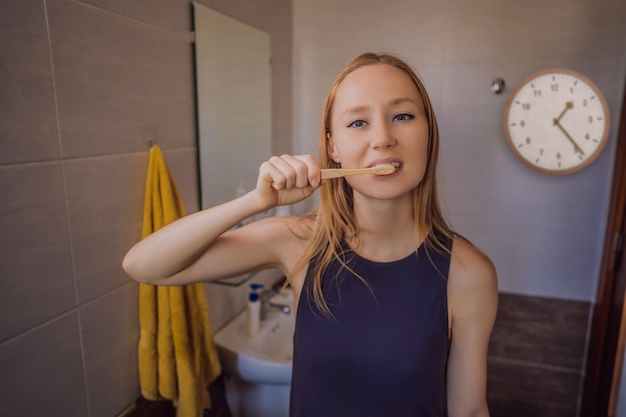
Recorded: h=1 m=24
